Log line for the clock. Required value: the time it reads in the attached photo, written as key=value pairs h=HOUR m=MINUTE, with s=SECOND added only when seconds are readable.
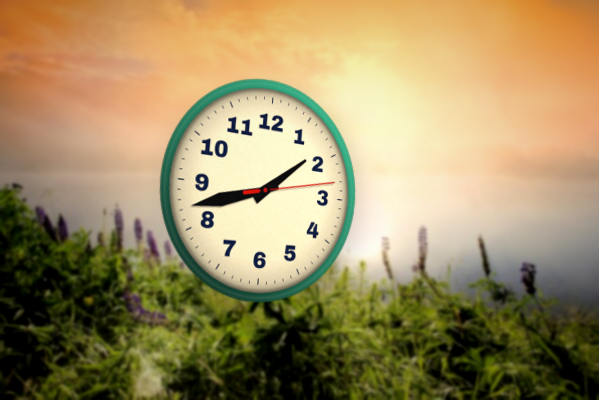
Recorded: h=1 m=42 s=13
